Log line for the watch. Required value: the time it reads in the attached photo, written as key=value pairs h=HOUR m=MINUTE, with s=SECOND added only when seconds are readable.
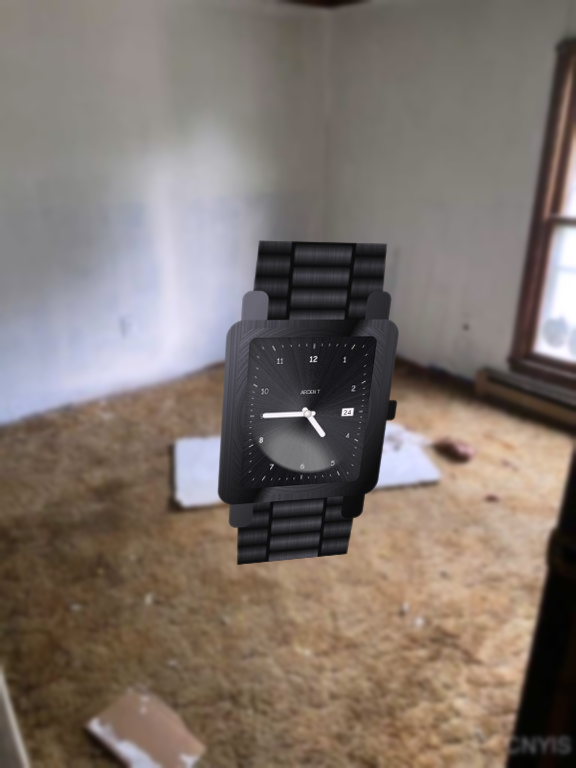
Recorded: h=4 m=45
